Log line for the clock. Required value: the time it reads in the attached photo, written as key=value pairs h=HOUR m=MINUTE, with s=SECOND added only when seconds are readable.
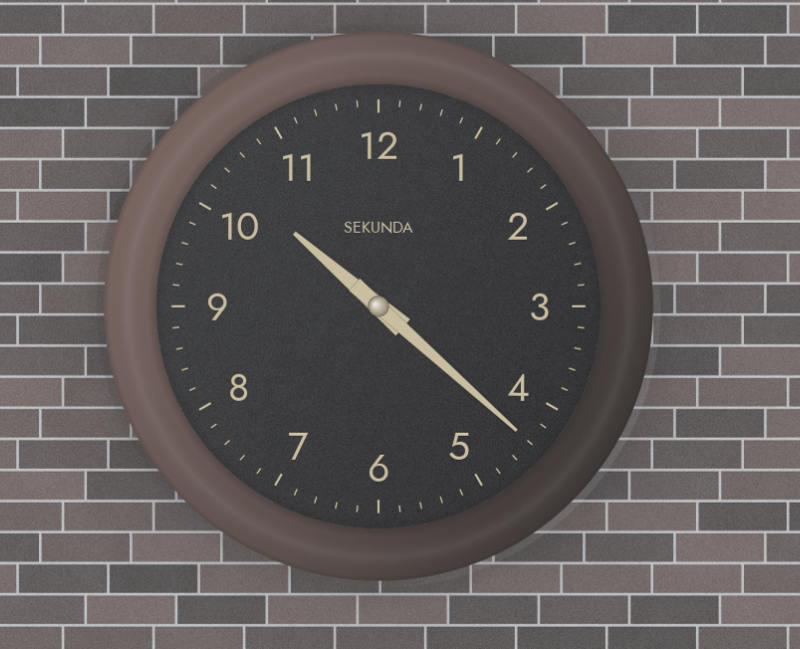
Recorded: h=10 m=22
